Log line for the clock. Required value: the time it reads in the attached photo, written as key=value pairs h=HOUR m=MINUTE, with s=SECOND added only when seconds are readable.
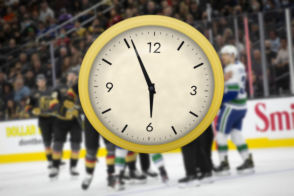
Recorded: h=5 m=56
